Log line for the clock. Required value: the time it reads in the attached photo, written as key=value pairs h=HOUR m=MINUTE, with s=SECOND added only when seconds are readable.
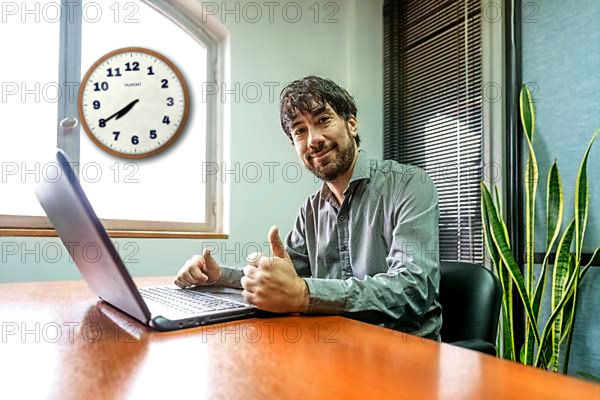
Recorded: h=7 m=40
